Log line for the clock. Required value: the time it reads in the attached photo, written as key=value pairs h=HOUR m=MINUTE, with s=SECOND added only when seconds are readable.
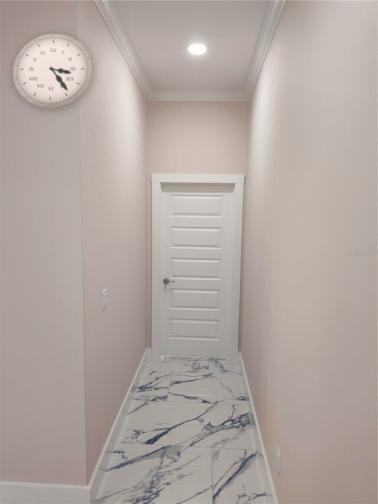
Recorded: h=3 m=24
